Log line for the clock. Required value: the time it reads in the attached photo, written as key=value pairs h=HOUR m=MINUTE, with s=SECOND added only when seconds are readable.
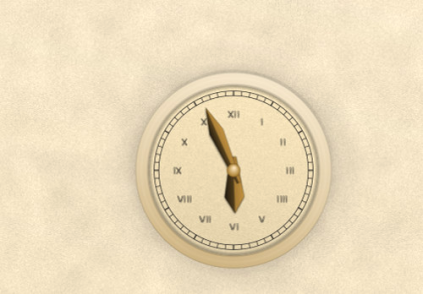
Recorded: h=5 m=56
